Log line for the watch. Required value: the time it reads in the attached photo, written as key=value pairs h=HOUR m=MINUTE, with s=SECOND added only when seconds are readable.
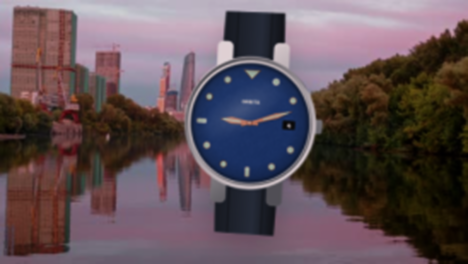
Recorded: h=9 m=12
